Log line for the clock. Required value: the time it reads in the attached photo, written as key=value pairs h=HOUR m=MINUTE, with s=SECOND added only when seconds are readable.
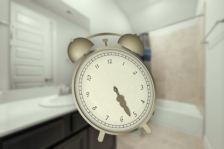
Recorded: h=5 m=27
